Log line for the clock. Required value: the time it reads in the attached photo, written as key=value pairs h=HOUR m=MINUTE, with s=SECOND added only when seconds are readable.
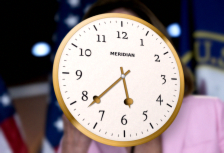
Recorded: h=5 m=38
